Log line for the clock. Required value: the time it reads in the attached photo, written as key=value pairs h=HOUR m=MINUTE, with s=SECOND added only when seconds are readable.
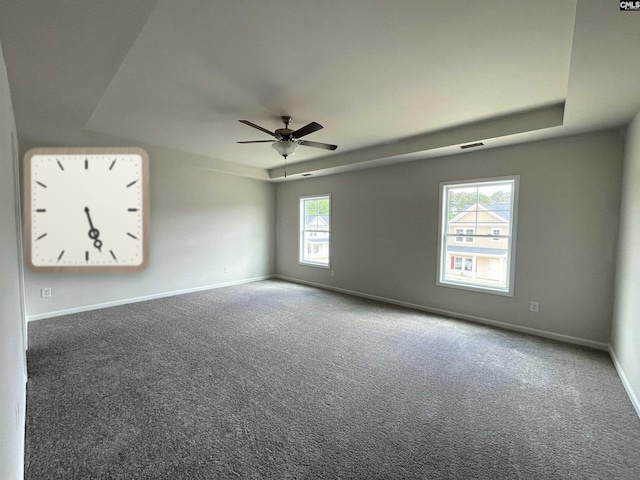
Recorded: h=5 m=27
